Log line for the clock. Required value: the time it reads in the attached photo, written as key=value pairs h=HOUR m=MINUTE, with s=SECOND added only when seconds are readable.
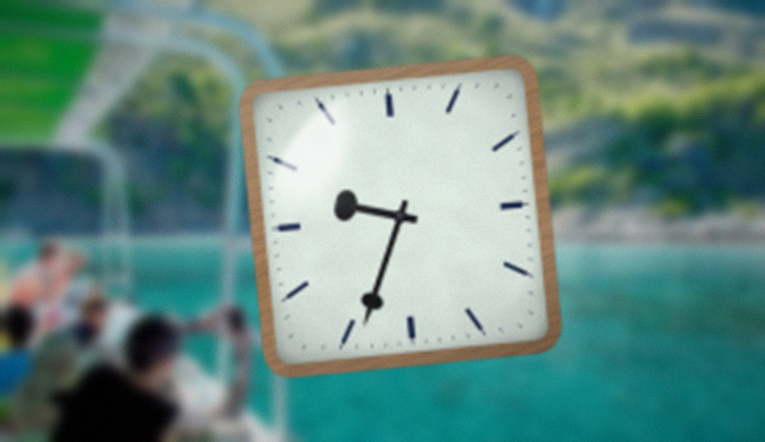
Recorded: h=9 m=34
